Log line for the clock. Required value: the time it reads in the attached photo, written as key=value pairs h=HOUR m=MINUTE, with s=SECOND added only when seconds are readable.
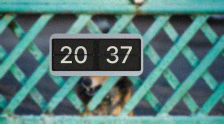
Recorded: h=20 m=37
